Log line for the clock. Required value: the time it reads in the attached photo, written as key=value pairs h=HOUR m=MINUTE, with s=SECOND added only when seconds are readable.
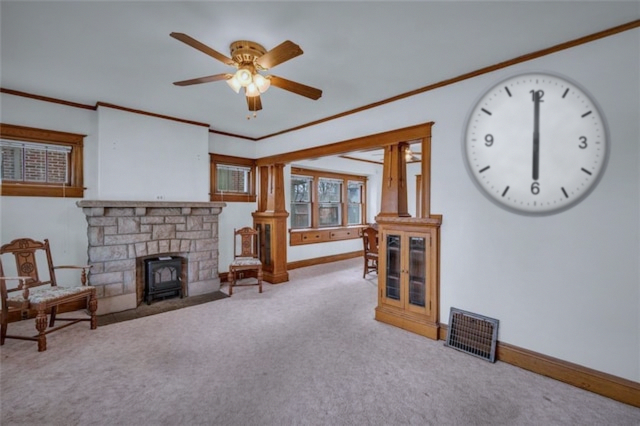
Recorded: h=6 m=0
